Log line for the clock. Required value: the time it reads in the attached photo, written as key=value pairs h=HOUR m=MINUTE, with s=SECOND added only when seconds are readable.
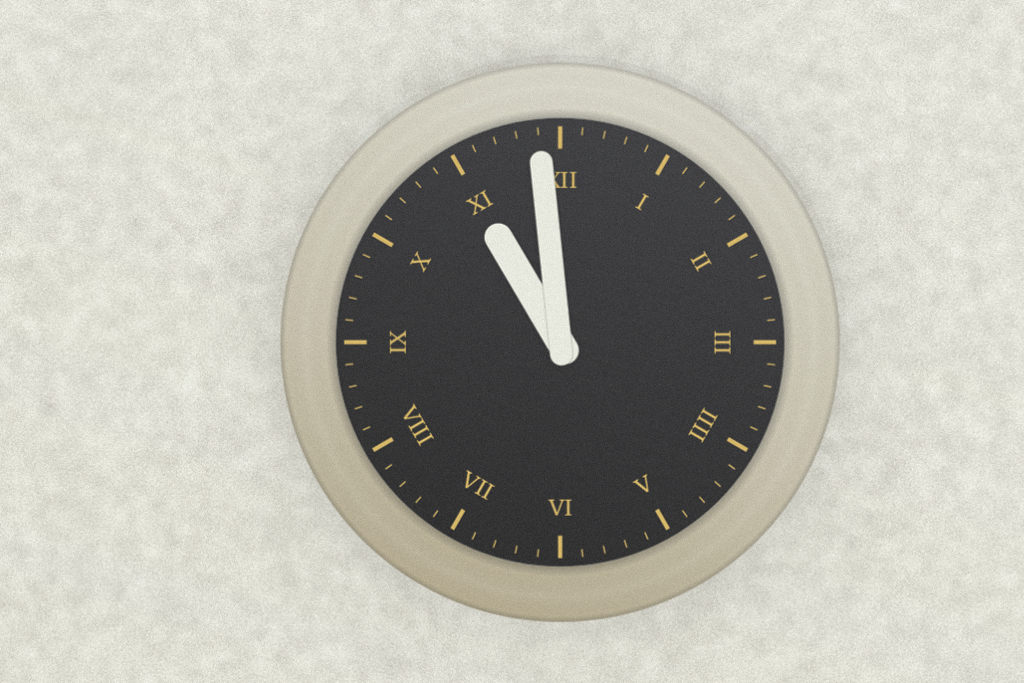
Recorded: h=10 m=59
